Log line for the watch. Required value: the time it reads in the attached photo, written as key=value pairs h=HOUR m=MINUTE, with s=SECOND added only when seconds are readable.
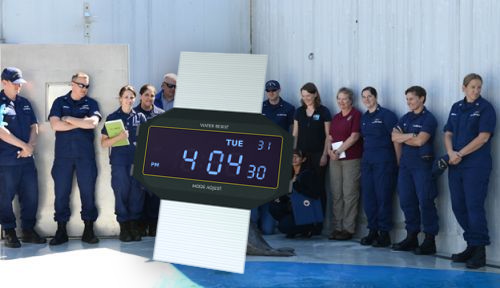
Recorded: h=4 m=4 s=30
